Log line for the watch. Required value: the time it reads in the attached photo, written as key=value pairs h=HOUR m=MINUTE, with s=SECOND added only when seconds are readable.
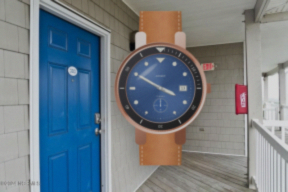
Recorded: h=3 m=50
